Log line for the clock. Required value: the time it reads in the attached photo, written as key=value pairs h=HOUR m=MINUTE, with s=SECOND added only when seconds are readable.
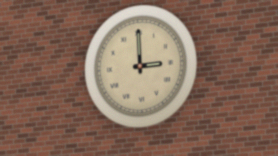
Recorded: h=3 m=0
